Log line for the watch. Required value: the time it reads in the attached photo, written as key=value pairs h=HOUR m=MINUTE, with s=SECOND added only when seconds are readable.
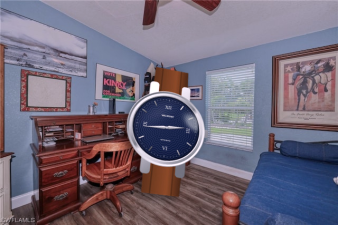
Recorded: h=2 m=44
